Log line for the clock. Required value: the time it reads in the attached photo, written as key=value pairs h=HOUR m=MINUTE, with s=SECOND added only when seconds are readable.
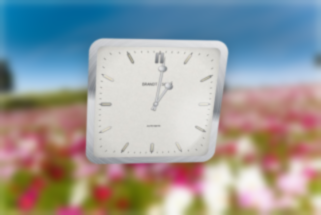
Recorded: h=1 m=1
